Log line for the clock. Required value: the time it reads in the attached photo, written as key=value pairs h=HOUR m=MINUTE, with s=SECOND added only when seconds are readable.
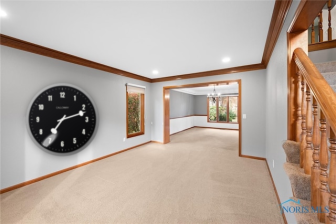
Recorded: h=7 m=12
